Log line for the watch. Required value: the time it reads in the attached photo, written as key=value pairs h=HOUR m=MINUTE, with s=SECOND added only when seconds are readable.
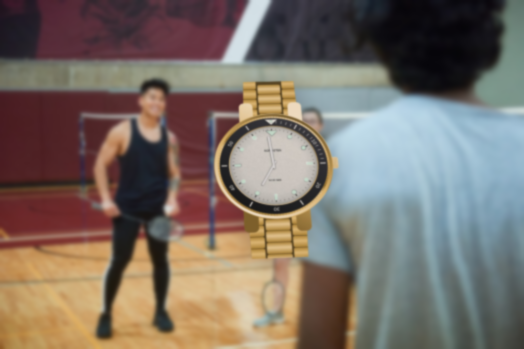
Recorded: h=6 m=59
